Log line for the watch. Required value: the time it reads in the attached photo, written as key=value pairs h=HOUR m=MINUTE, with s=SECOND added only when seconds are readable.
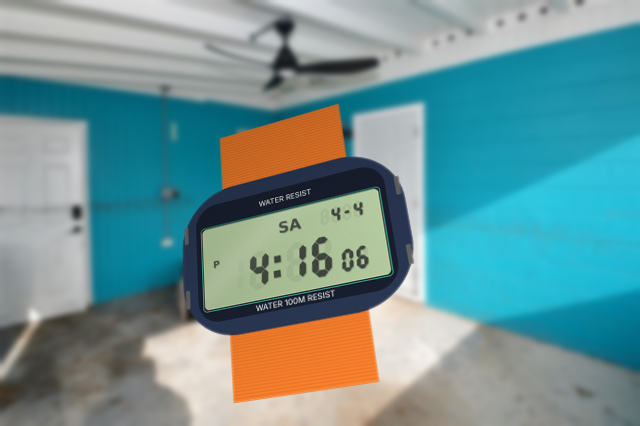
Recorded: h=4 m=16 s=6
